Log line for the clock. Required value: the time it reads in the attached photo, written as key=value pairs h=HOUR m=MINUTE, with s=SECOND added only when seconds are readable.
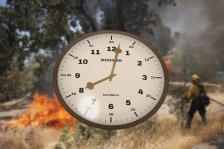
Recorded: h=8 m=2
